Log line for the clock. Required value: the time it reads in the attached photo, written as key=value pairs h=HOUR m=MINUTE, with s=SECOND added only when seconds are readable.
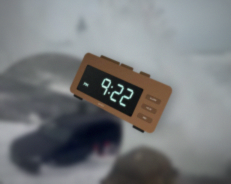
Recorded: h=9 m=22
